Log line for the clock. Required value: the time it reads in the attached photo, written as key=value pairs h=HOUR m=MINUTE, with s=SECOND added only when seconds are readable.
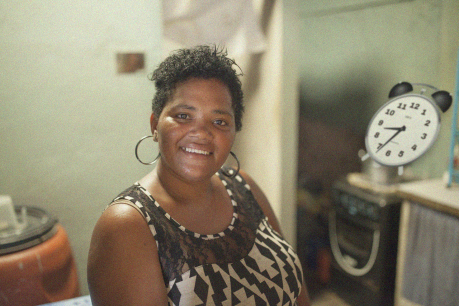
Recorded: h=8 m=34
